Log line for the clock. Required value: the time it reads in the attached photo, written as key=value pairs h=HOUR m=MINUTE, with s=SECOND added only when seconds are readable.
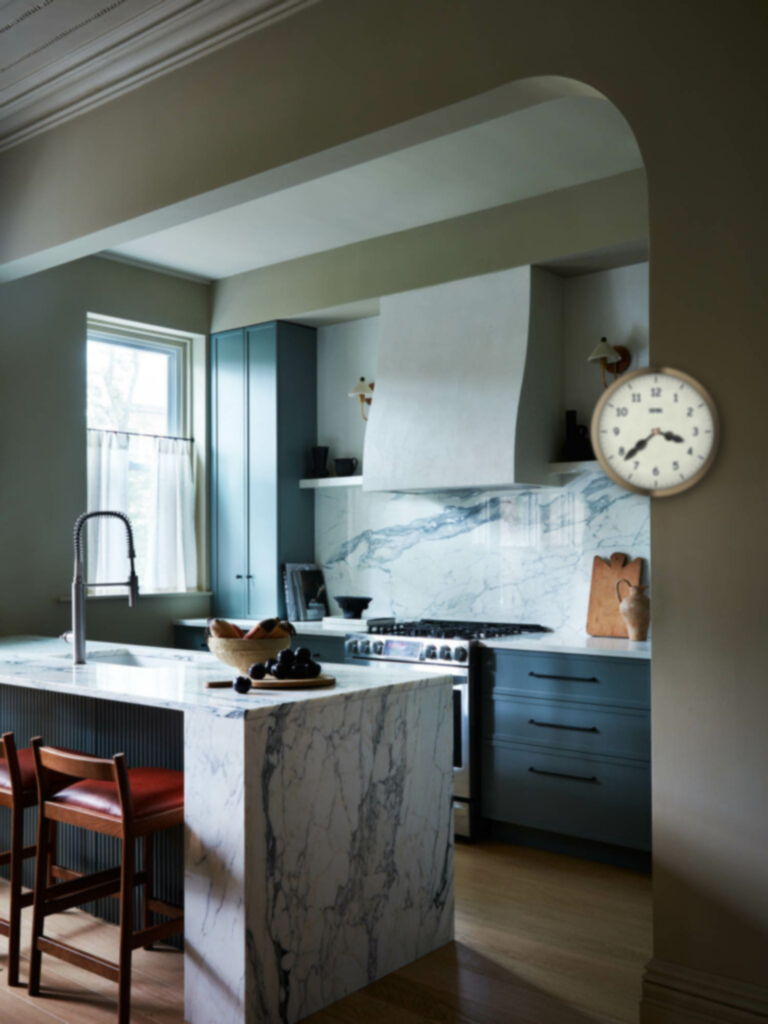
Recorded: h=3 m=38
